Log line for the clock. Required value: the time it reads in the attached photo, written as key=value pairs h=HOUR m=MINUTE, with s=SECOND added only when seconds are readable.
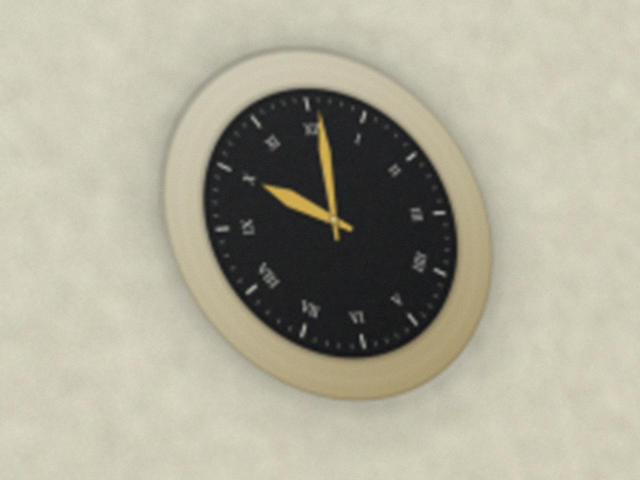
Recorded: h=10 m=1
